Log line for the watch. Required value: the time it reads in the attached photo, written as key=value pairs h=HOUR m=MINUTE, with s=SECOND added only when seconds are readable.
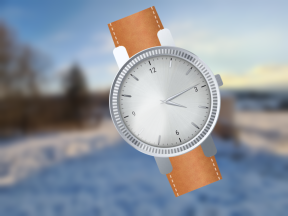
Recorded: h=4 m=14
